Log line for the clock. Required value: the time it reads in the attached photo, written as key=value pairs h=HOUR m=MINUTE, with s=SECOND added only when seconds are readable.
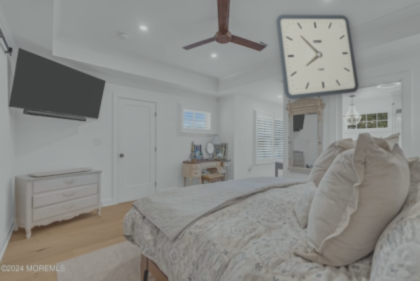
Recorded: h=7 m=53
